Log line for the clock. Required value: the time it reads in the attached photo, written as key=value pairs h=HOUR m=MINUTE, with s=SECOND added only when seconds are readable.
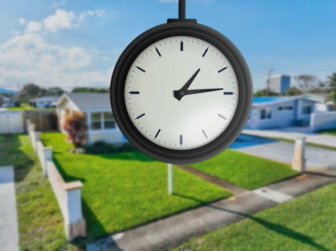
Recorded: h=1 m=14
